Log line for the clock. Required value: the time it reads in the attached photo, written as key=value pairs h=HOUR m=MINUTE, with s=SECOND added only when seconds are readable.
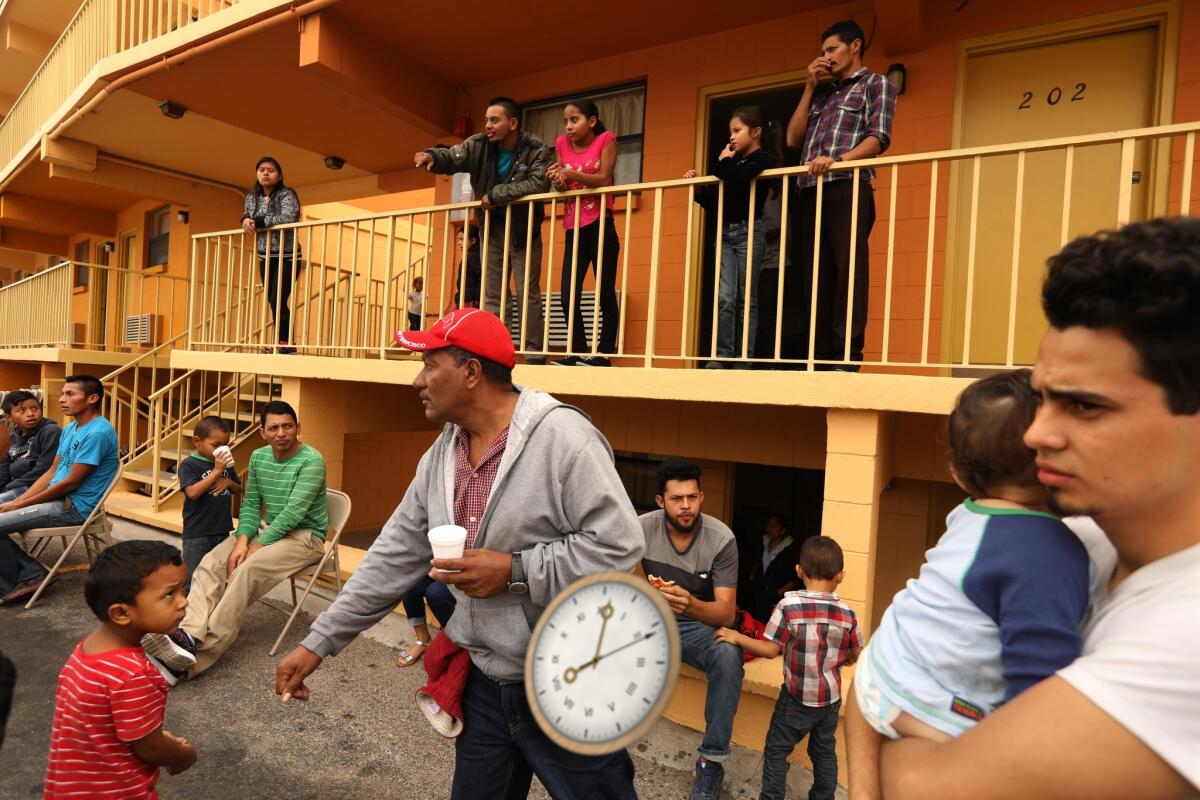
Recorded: h=8 m=1 s=11
